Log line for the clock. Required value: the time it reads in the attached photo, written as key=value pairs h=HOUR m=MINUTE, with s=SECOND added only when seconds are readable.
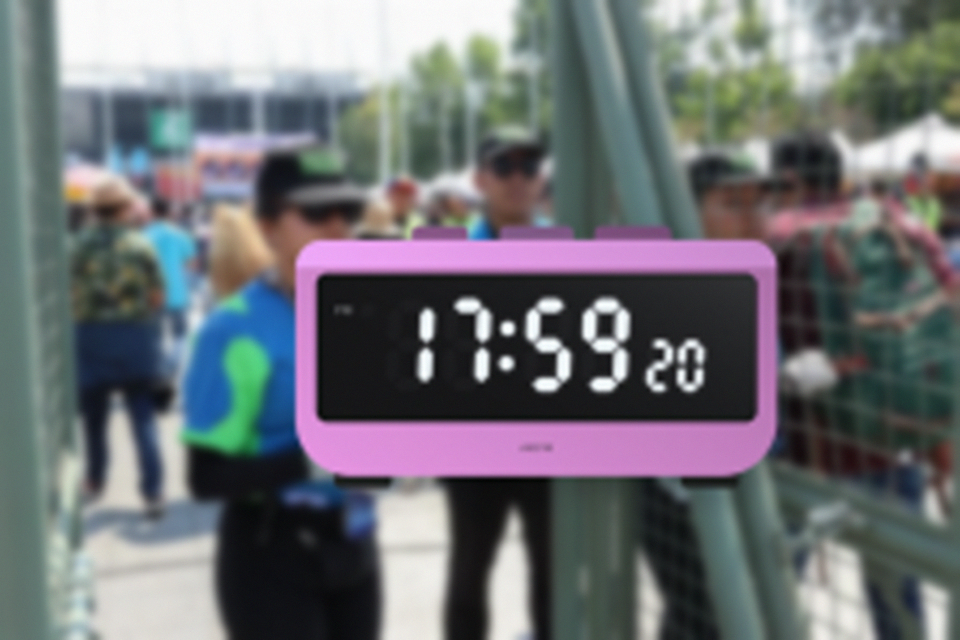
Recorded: h=17 m=59 s=20
